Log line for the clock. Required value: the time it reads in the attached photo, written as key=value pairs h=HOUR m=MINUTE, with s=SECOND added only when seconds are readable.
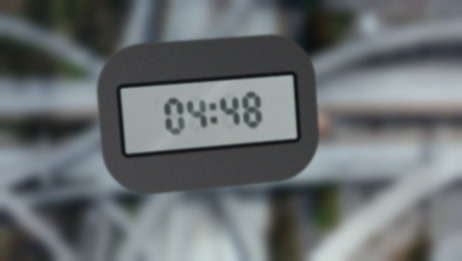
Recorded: h=4 m=48
